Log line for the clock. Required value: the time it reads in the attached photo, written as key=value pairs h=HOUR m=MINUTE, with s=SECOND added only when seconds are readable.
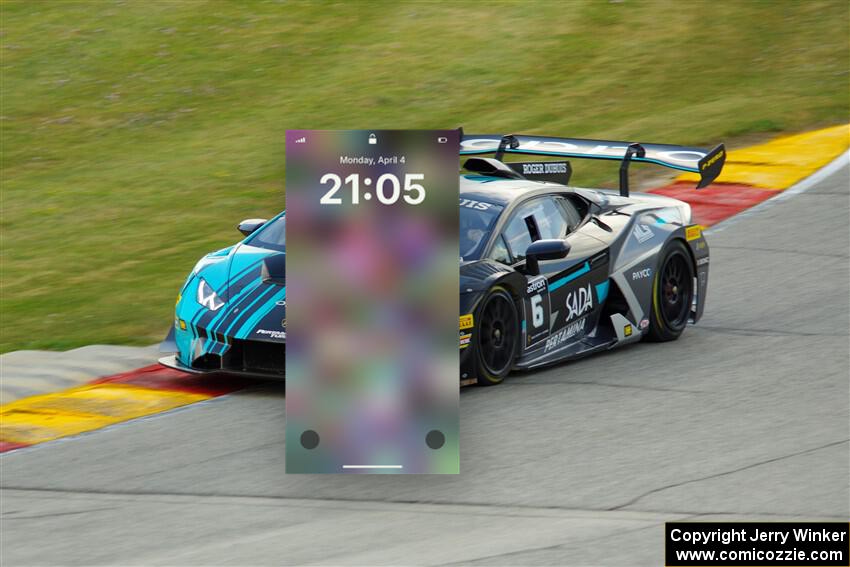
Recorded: h=21 m=5
